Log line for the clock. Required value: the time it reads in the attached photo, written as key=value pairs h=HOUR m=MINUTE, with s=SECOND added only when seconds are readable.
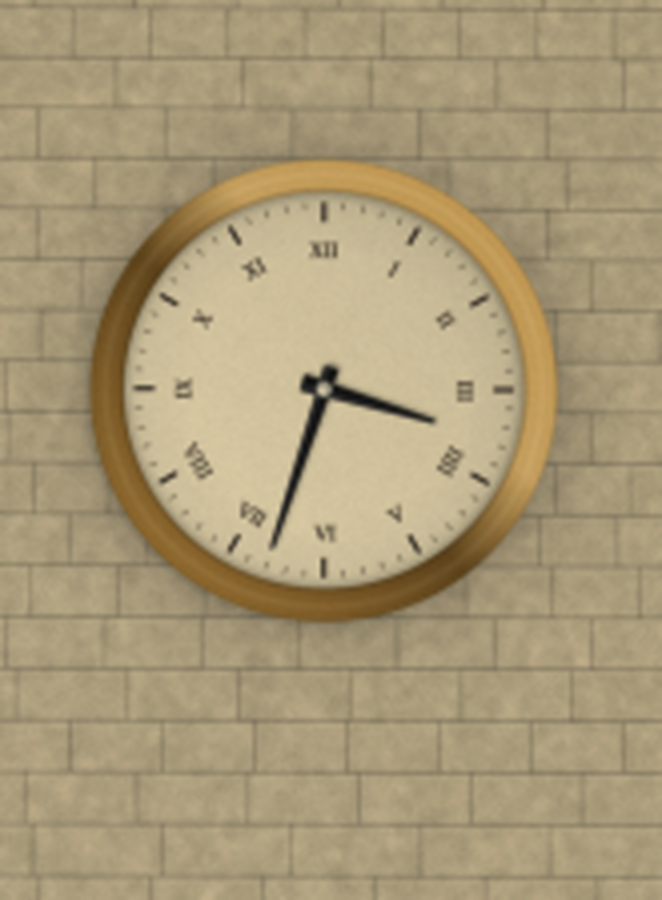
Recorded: h=3 m=33
